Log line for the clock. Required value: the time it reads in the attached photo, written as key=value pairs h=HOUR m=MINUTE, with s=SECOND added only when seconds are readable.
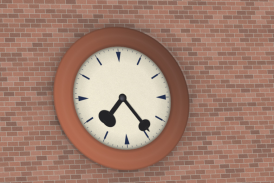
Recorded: h=7 m=24
